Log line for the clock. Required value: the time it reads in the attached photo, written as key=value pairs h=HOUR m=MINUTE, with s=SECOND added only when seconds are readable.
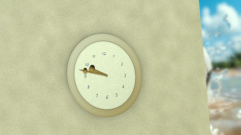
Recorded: h=9 m=47
